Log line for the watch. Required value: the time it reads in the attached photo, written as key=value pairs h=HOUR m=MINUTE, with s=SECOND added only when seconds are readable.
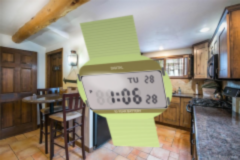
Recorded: h=1 m=6 s=28
